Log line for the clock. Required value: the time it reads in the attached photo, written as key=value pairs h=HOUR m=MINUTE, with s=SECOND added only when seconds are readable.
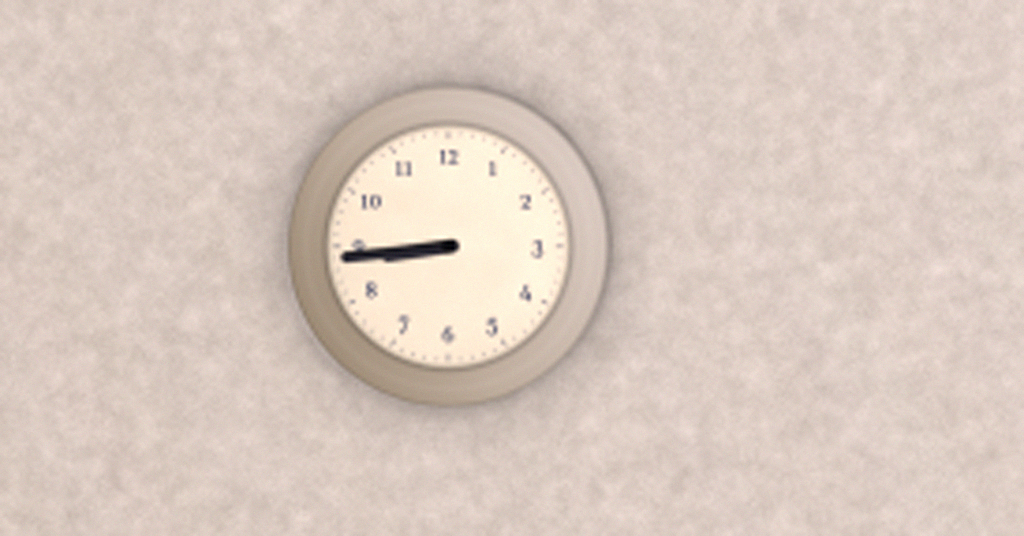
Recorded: h=8 m=44
